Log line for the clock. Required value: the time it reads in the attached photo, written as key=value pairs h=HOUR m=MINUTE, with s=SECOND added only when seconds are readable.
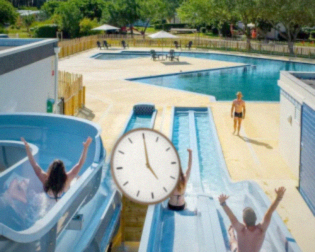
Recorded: h=5 m=0
